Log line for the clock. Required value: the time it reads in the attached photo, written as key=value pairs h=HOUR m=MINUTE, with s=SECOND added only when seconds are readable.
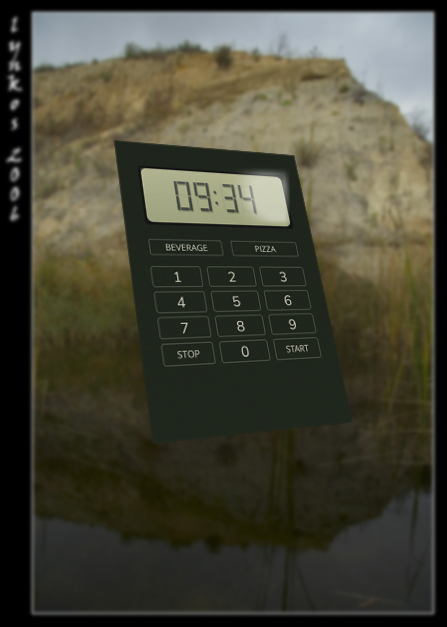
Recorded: h=9 m=34
